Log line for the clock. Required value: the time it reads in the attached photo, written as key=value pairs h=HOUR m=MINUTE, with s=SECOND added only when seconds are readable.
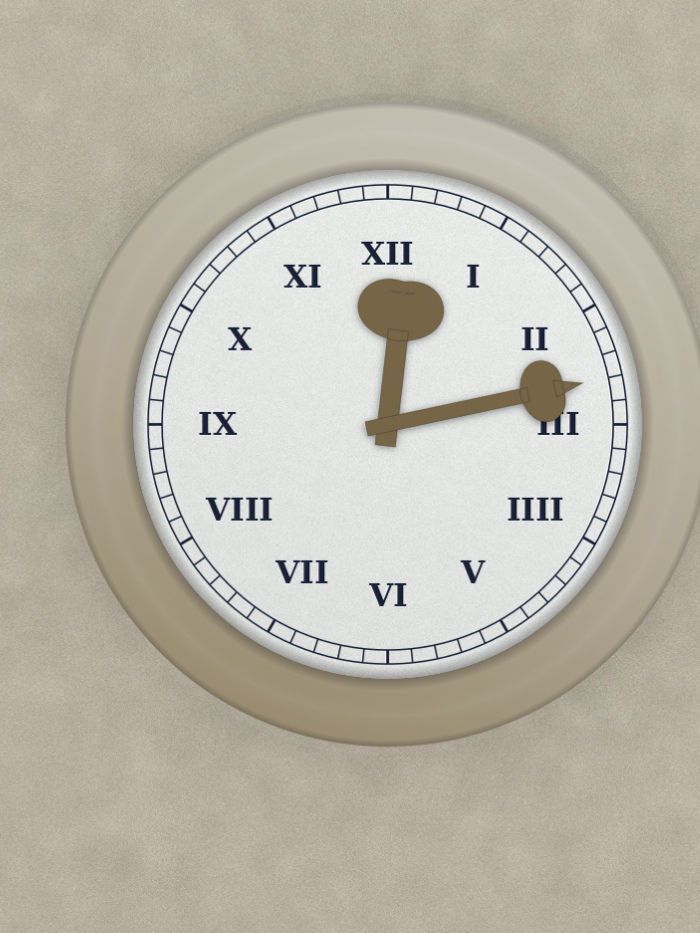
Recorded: h=12 m=13
